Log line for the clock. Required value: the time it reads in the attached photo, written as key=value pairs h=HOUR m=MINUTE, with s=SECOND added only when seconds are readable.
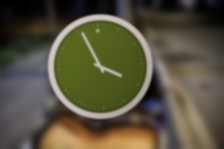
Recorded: h=3 m=56
